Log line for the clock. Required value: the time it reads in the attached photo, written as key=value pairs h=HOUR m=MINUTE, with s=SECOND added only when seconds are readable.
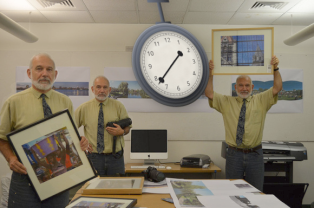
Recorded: h=1 m=38
